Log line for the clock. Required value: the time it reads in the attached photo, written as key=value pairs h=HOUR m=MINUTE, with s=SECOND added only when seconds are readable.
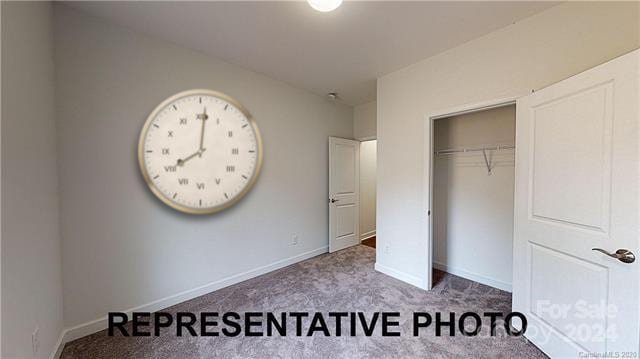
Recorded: h=8 m=1
